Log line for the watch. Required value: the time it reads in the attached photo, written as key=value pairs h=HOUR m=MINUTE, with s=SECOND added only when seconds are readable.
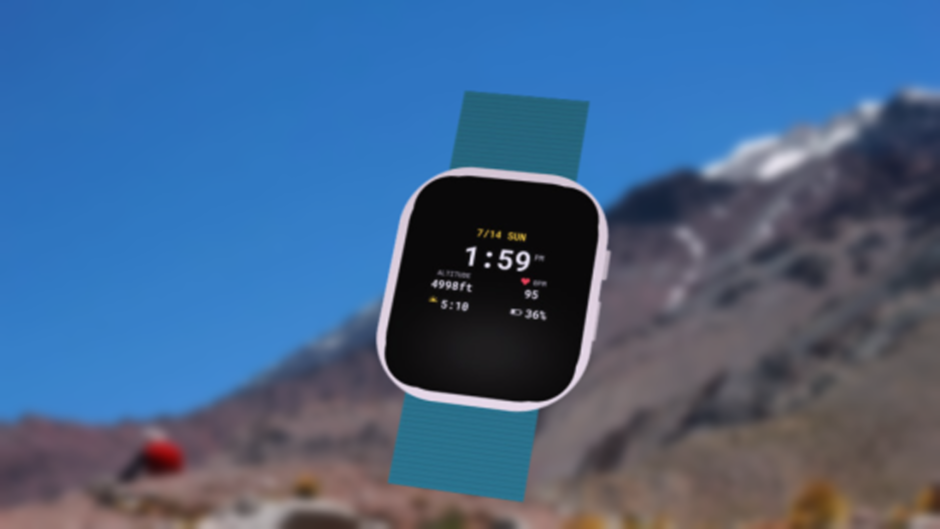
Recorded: h=1 m=59
